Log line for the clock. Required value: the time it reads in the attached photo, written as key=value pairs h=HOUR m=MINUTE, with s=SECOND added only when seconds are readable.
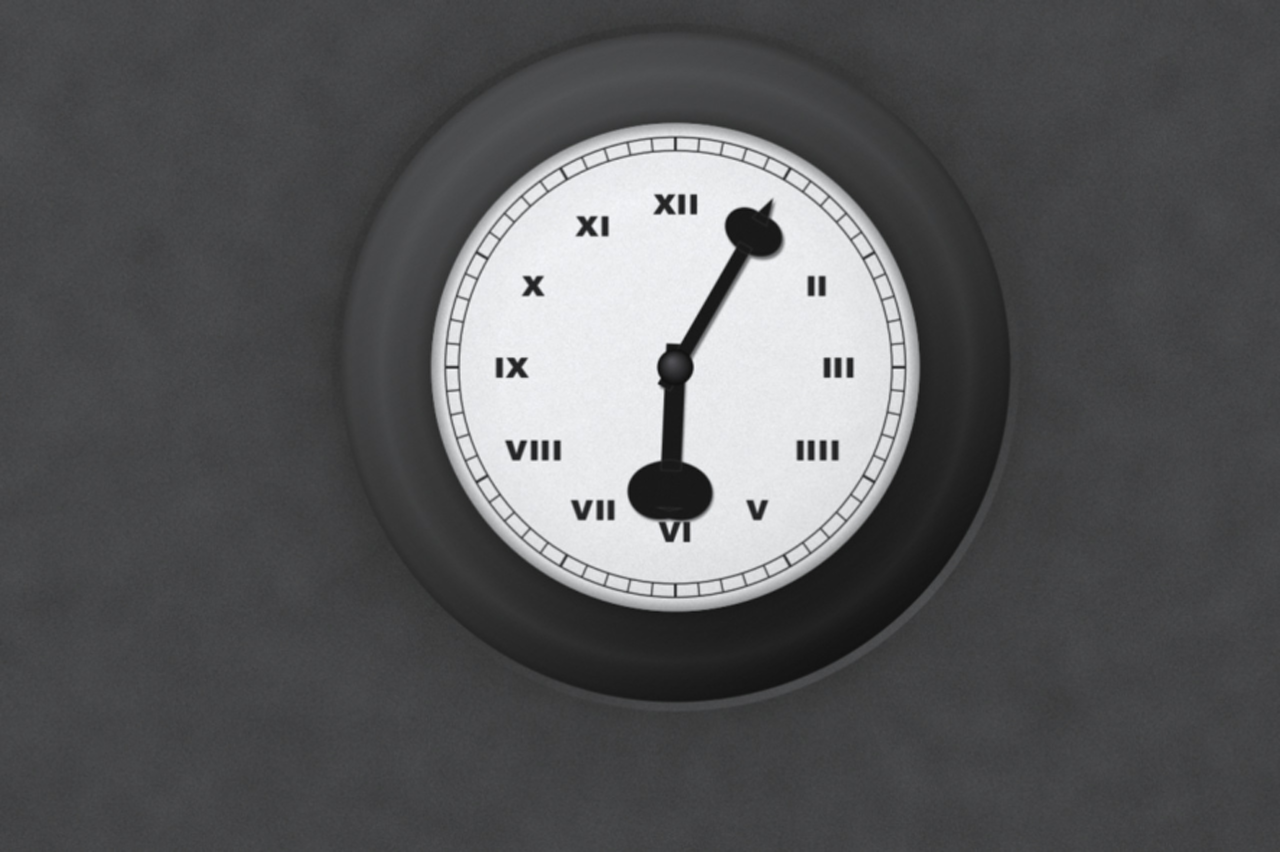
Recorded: h=6 m=5
